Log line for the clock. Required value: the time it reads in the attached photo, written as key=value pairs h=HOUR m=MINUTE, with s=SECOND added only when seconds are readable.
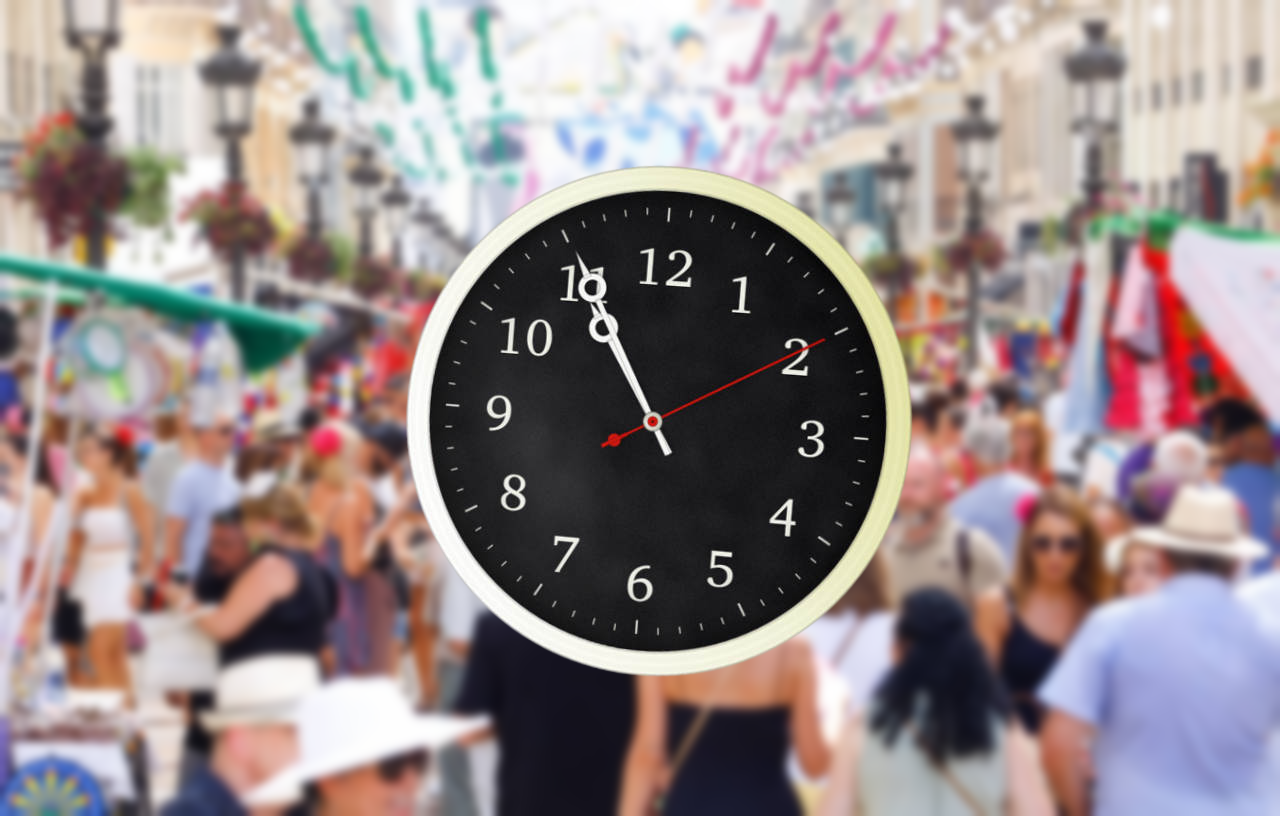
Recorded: h=10 m=55 s=10
